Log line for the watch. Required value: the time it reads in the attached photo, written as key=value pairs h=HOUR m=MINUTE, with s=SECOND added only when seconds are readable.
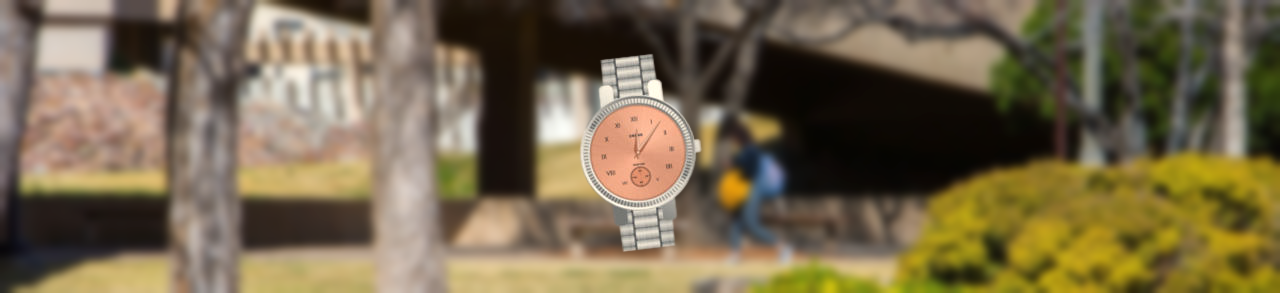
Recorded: h=12 m=7
